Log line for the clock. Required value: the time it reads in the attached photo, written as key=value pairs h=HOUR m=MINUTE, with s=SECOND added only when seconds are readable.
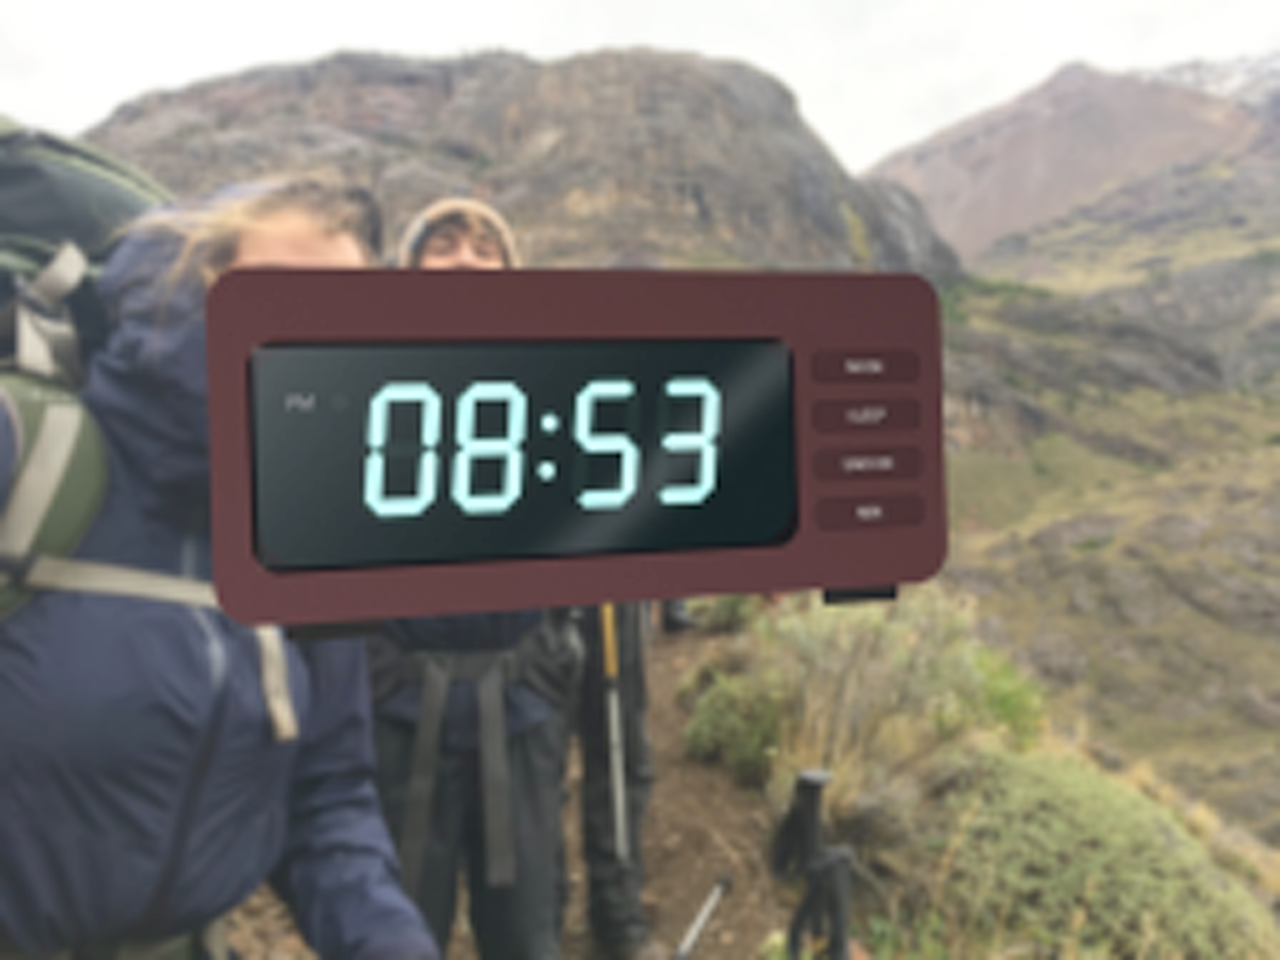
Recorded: h=8 m=53
